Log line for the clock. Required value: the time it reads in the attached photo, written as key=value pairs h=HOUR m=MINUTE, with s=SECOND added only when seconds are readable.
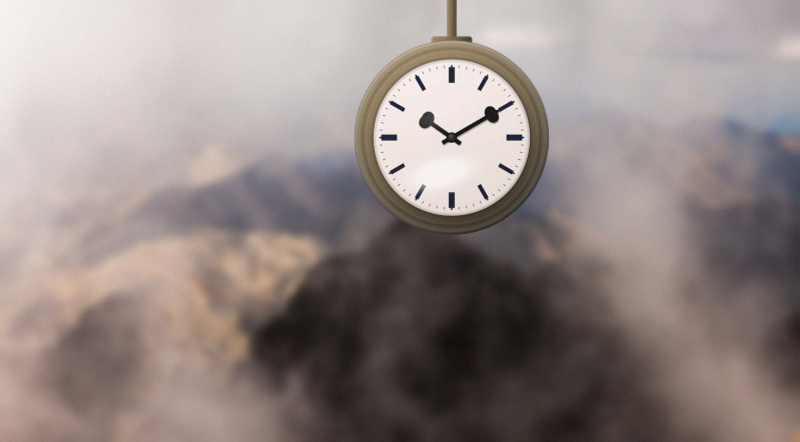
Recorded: h=10 m=10
